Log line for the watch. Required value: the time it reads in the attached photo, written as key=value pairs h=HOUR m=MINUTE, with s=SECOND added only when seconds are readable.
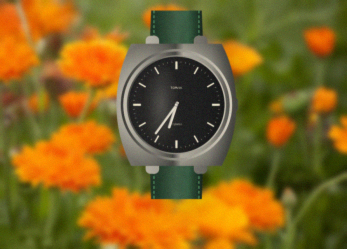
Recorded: h=6 m=36
